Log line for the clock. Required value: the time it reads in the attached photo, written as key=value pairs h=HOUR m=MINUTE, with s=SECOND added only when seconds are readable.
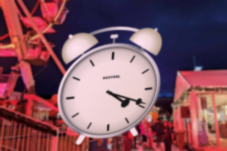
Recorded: h=4 m=19
